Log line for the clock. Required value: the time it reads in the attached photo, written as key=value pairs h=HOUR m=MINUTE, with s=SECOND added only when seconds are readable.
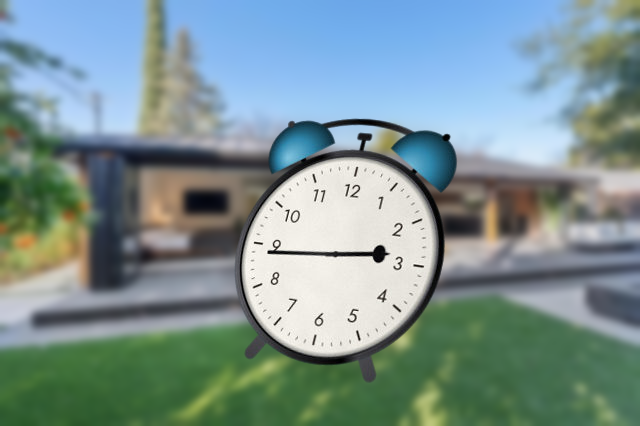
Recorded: h=2 m=44
